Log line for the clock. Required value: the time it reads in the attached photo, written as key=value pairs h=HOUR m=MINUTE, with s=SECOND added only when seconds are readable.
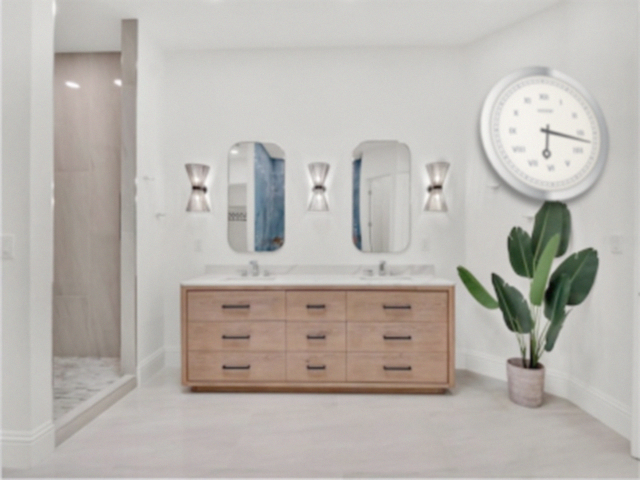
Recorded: h=6 m=17
